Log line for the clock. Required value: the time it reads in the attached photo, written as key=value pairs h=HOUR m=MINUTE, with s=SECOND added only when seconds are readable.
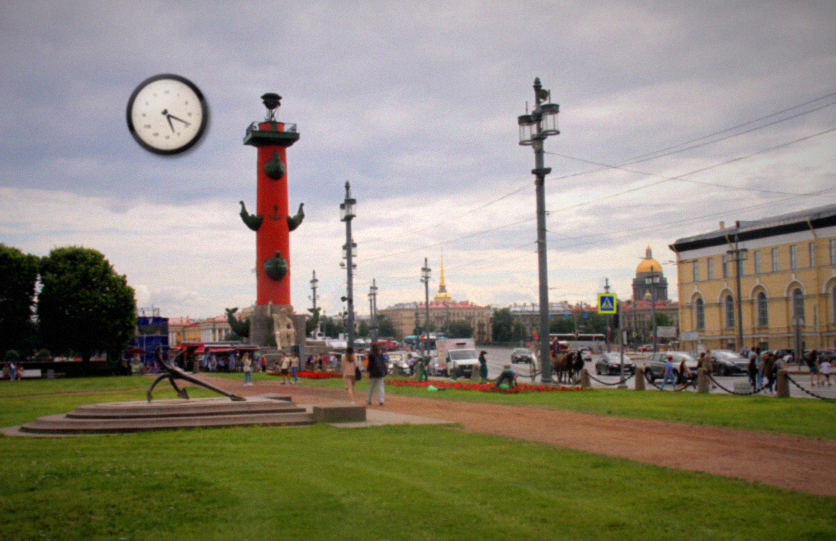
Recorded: h=5 m=19
